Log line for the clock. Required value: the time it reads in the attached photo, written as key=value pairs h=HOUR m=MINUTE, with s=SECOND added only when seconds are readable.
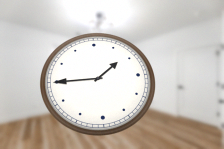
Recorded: h=1 m=45
